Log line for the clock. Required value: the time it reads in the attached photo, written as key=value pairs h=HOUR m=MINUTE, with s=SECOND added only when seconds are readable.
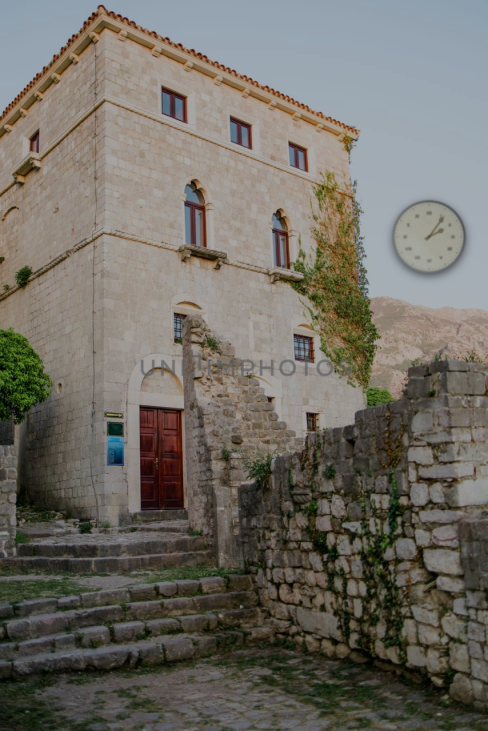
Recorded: h=2 m=6
